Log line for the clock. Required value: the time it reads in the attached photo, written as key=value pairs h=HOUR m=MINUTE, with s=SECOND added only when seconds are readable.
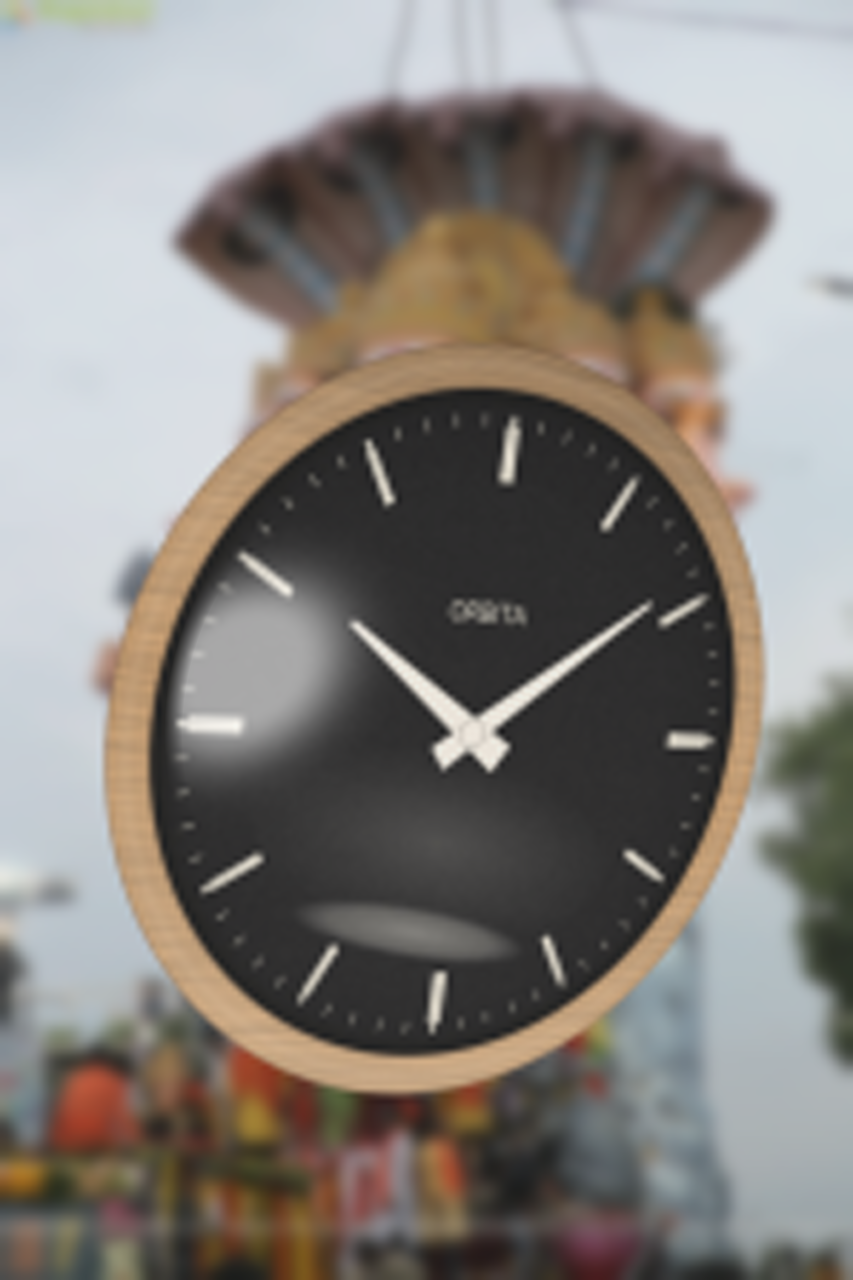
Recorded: h=10 m=9
